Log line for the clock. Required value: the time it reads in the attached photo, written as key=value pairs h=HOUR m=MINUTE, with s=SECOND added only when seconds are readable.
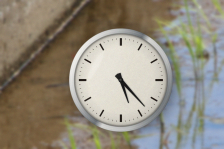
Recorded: h=5 m=23
